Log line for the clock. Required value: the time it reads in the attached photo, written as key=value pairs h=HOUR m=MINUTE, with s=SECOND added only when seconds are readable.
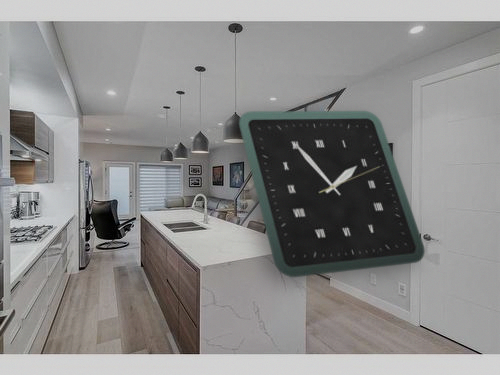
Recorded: h=1 m=55 s=12
